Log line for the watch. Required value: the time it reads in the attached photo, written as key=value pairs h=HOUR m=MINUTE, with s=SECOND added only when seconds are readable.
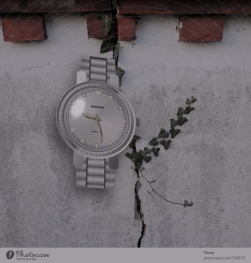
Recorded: h=9 m=28
